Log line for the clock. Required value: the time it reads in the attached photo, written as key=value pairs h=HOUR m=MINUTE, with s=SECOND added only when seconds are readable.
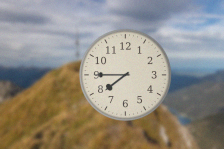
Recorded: h=7 m=45
